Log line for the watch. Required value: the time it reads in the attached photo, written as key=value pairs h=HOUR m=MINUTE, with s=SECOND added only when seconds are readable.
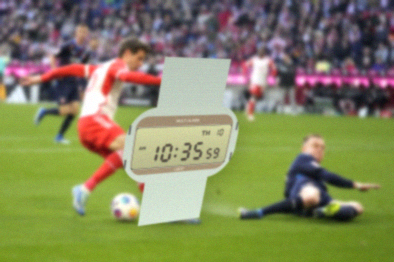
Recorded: h=10 m=35 s=59
